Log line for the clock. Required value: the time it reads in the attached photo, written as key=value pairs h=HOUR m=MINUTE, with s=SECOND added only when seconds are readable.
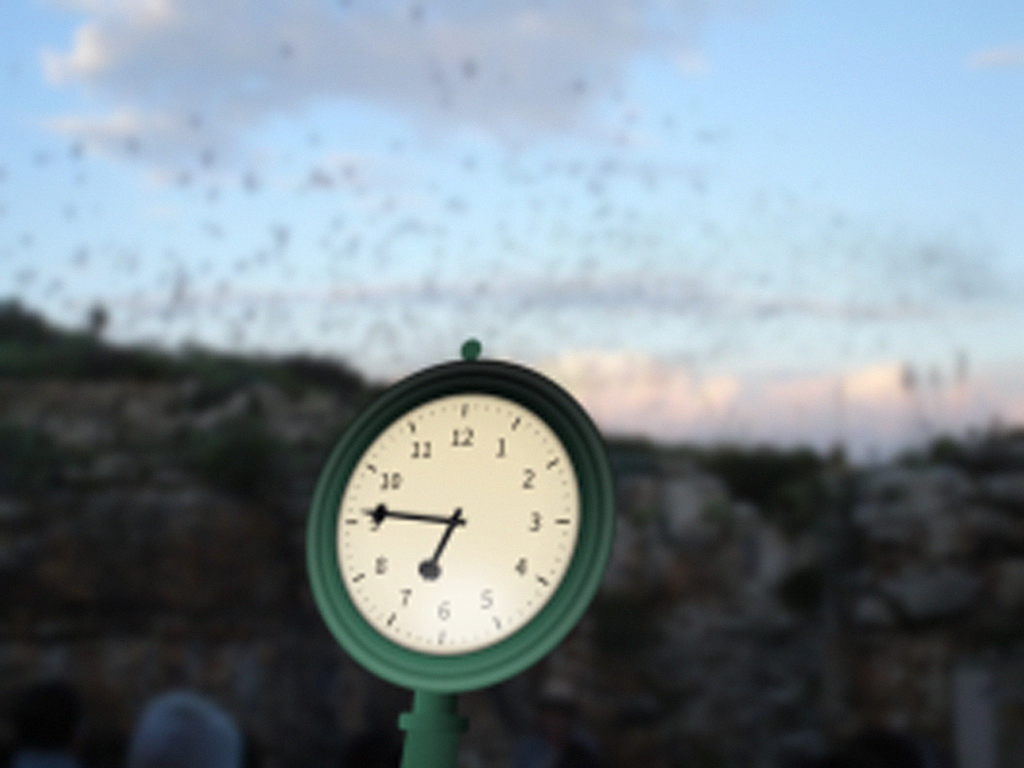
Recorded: h=6 m=46
